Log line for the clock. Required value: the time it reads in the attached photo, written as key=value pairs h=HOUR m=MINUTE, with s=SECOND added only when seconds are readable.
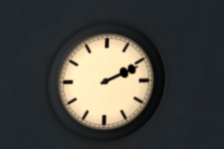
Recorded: h=2 m=11
